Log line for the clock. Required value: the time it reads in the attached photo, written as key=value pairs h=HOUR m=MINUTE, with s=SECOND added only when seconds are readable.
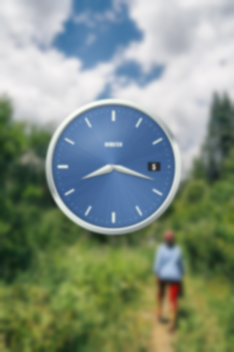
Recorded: h=8 m=18
